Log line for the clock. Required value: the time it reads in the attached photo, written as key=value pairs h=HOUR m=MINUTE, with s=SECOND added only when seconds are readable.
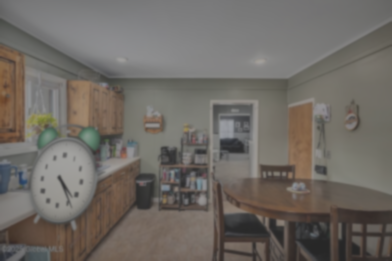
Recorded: h=4 m=24
